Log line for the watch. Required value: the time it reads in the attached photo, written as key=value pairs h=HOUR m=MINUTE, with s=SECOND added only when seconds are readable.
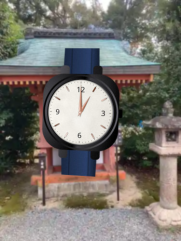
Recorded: h=1 m=0
